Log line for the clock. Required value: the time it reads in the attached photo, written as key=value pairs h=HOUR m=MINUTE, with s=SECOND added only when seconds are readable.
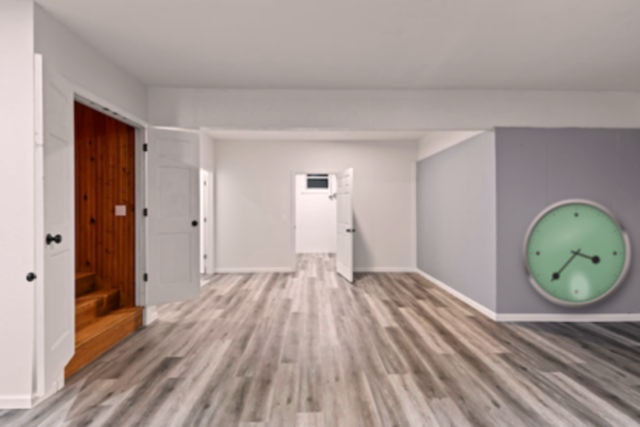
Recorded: h=3 m=37
